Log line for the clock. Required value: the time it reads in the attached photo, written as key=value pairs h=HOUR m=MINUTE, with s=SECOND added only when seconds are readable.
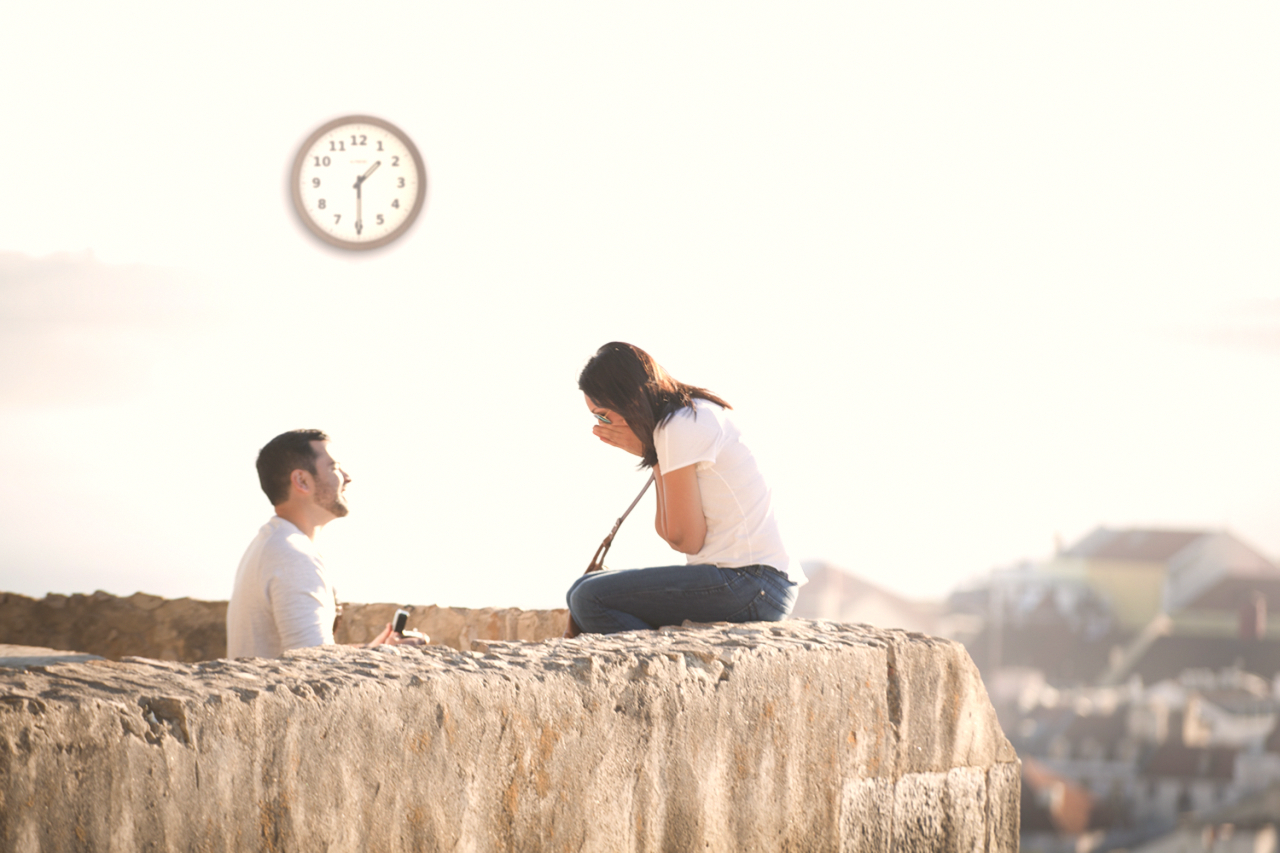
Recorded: h=1 m=30
